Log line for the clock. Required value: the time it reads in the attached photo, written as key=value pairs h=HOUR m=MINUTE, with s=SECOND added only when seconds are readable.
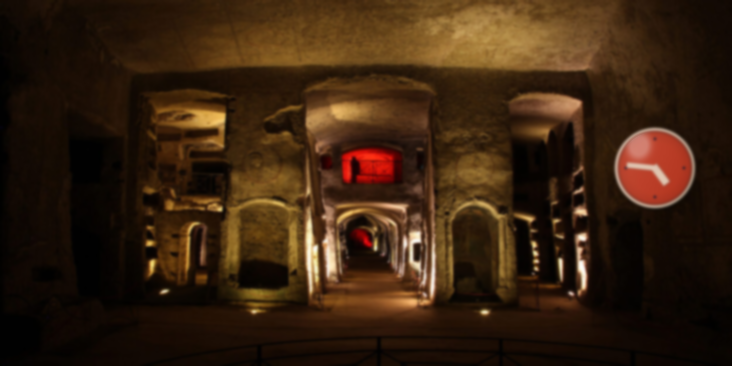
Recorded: h=4 m=46
